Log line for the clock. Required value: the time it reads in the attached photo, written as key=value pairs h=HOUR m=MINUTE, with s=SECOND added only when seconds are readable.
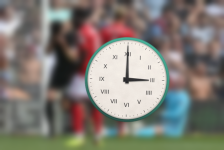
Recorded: h=3 m=0
